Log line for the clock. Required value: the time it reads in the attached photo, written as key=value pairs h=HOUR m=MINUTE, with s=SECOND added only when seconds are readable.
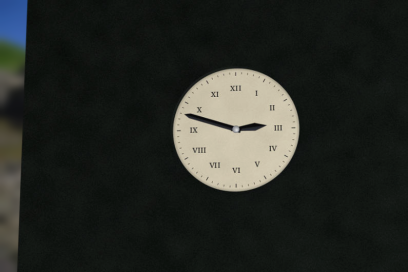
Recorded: h=2 m=48
